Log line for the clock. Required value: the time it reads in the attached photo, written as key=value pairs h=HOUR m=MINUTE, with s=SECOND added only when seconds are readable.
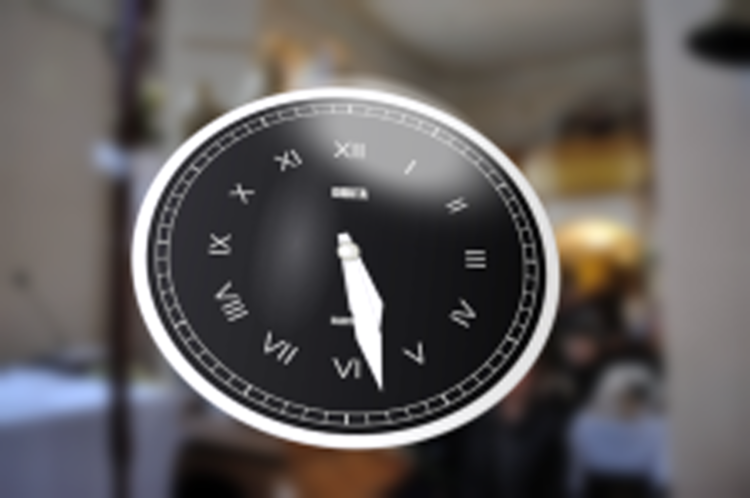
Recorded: h=5 m=28
